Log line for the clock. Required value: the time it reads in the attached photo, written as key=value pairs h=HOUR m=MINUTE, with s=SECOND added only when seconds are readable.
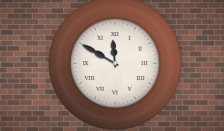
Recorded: h=11 m=50
